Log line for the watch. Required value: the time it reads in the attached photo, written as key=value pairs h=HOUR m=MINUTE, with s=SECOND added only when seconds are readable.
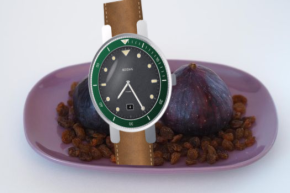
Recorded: h=7 m=25
